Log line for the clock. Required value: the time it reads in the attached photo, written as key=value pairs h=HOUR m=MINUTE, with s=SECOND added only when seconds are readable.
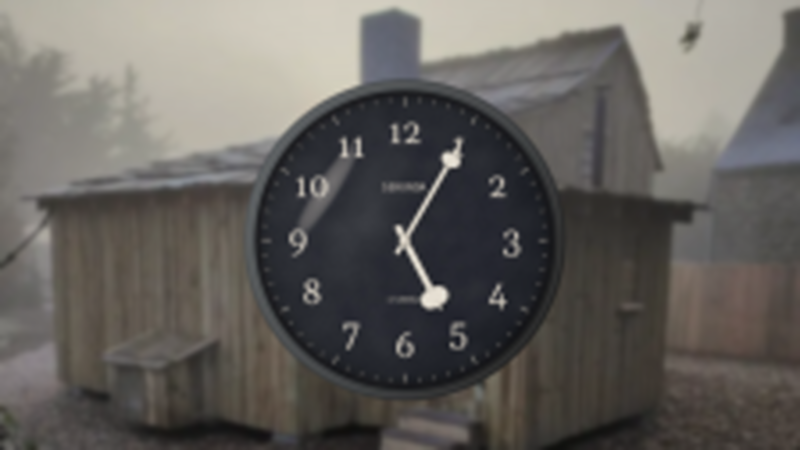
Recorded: h=5 m=5
